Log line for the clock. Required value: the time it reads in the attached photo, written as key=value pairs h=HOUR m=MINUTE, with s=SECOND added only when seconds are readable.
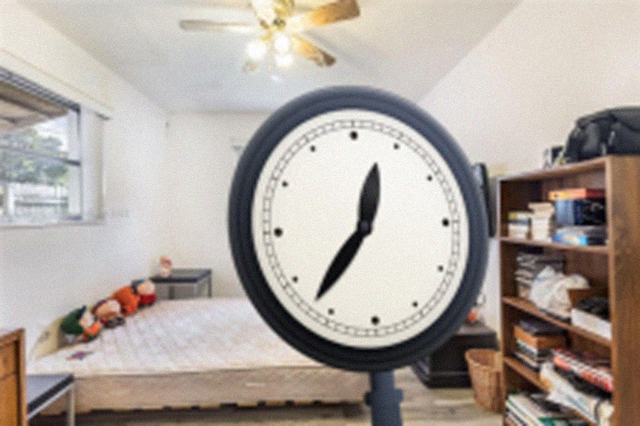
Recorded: h=12 m=37
